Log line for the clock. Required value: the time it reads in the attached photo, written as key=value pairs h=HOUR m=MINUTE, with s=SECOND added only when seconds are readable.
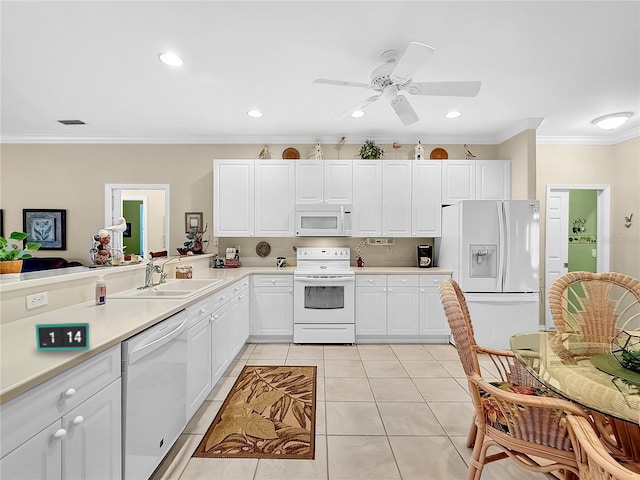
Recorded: h=1 m=14
